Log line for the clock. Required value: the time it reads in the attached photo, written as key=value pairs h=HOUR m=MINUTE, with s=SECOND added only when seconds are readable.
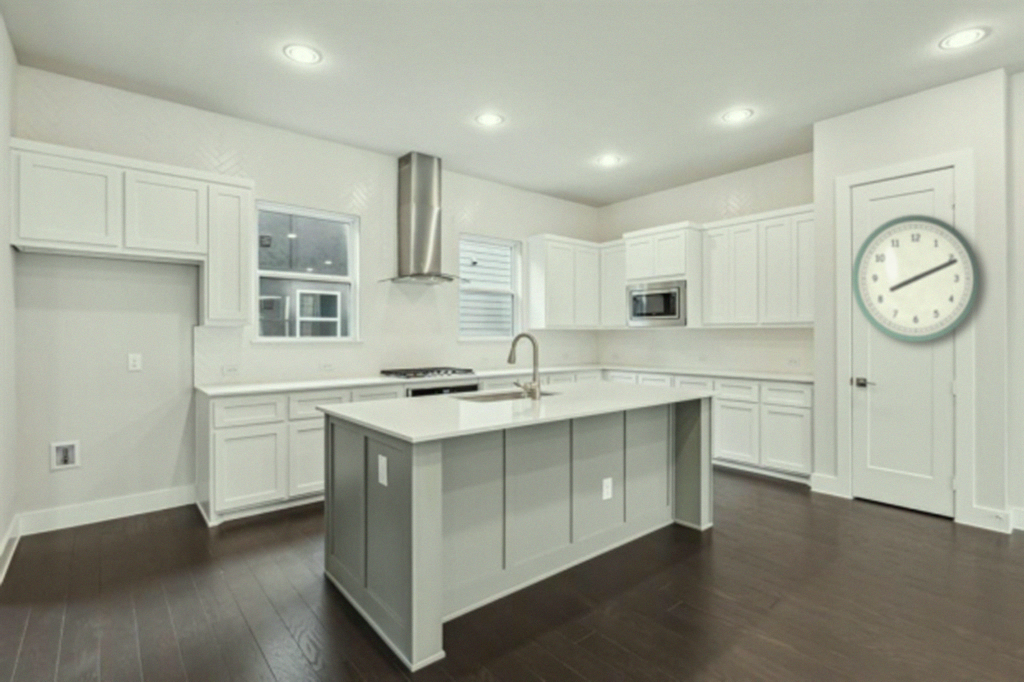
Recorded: h=8 m=11
